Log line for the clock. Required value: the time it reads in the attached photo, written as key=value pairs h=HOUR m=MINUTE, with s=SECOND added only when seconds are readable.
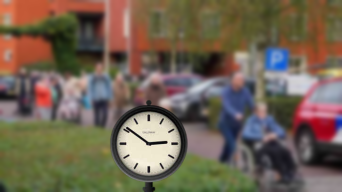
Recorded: h=2 m=51
